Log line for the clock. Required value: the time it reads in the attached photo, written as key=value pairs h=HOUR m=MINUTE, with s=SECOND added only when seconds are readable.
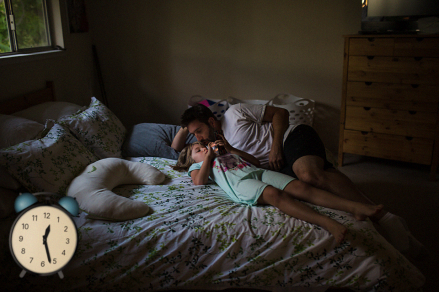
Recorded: h=12 m=27
